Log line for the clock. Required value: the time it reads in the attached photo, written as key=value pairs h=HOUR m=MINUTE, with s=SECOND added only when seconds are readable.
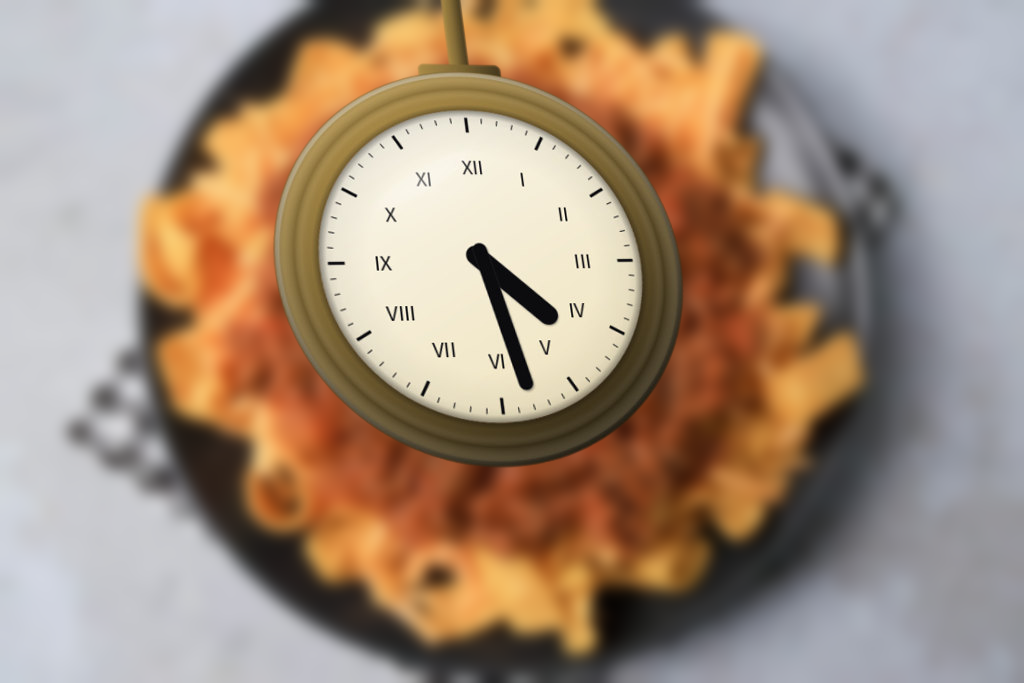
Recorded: h=4 m=28
